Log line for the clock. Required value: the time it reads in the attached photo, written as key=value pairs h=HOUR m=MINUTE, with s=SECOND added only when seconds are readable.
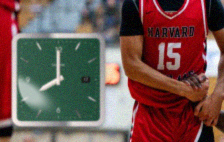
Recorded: h=8 m=0
